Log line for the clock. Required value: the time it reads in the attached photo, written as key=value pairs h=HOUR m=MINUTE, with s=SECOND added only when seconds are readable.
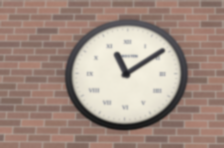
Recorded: h=11 m=9
